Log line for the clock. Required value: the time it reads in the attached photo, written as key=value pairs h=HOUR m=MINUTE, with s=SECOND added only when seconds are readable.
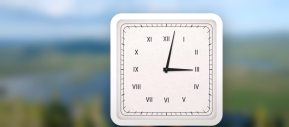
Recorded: h=3 m=2
